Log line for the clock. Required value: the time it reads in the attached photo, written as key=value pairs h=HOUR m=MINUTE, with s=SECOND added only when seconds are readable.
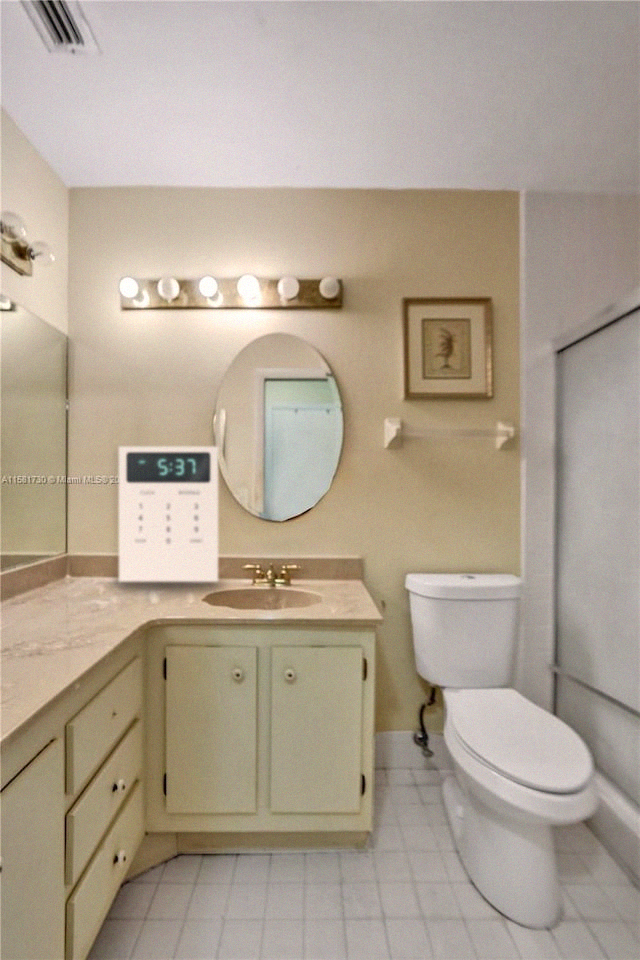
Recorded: h=5 m=37
